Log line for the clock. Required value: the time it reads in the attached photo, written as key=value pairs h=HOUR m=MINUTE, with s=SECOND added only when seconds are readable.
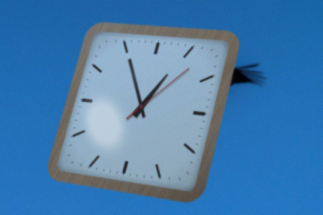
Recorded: h=12 m=55 s=7
